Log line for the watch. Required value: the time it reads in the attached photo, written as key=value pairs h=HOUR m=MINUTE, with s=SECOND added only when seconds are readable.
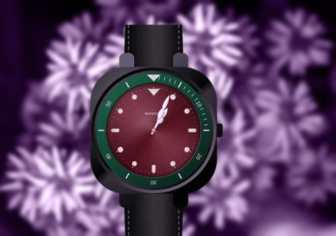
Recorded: h=1 m=4
